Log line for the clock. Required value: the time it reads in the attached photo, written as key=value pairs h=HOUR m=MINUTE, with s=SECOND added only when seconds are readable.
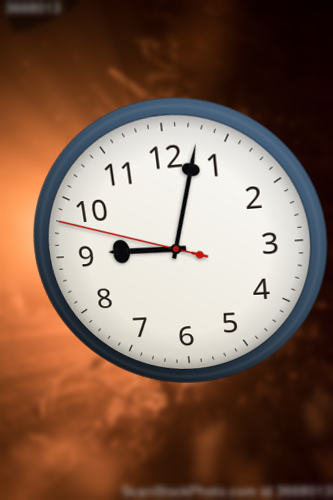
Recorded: h=9 m=2 s=48
